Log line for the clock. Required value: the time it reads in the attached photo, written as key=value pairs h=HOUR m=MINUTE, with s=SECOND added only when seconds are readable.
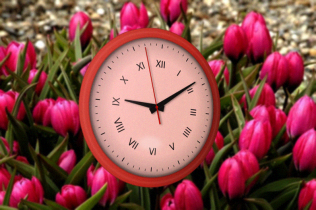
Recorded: h=9 m=8 s=57
